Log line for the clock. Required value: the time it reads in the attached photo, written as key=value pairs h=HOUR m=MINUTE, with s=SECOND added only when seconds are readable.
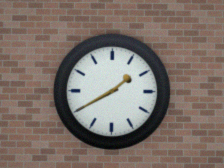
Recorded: h=1 m=40
